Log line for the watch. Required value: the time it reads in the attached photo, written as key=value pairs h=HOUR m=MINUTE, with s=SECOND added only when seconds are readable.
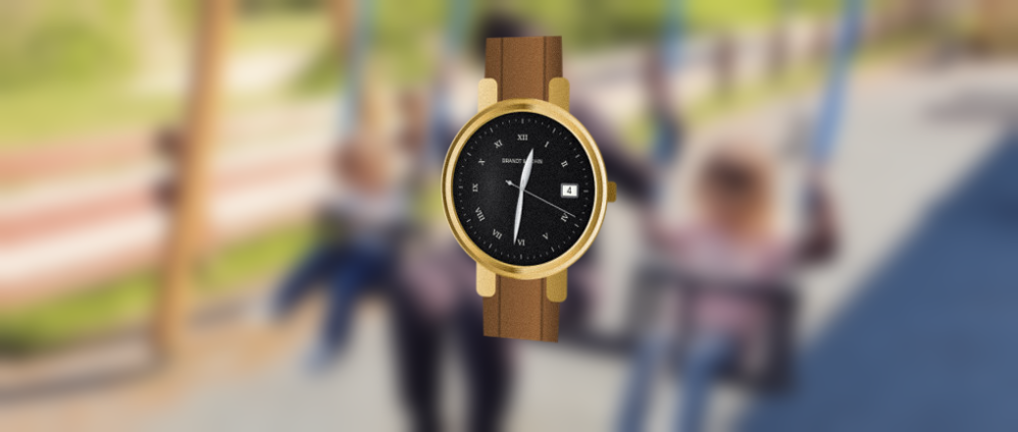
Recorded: h=12 m=31 s=19
